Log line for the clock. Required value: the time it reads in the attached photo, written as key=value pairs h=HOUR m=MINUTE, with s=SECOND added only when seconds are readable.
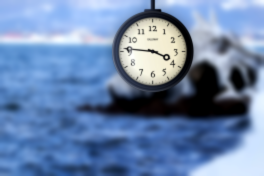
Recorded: h=3 m=46
